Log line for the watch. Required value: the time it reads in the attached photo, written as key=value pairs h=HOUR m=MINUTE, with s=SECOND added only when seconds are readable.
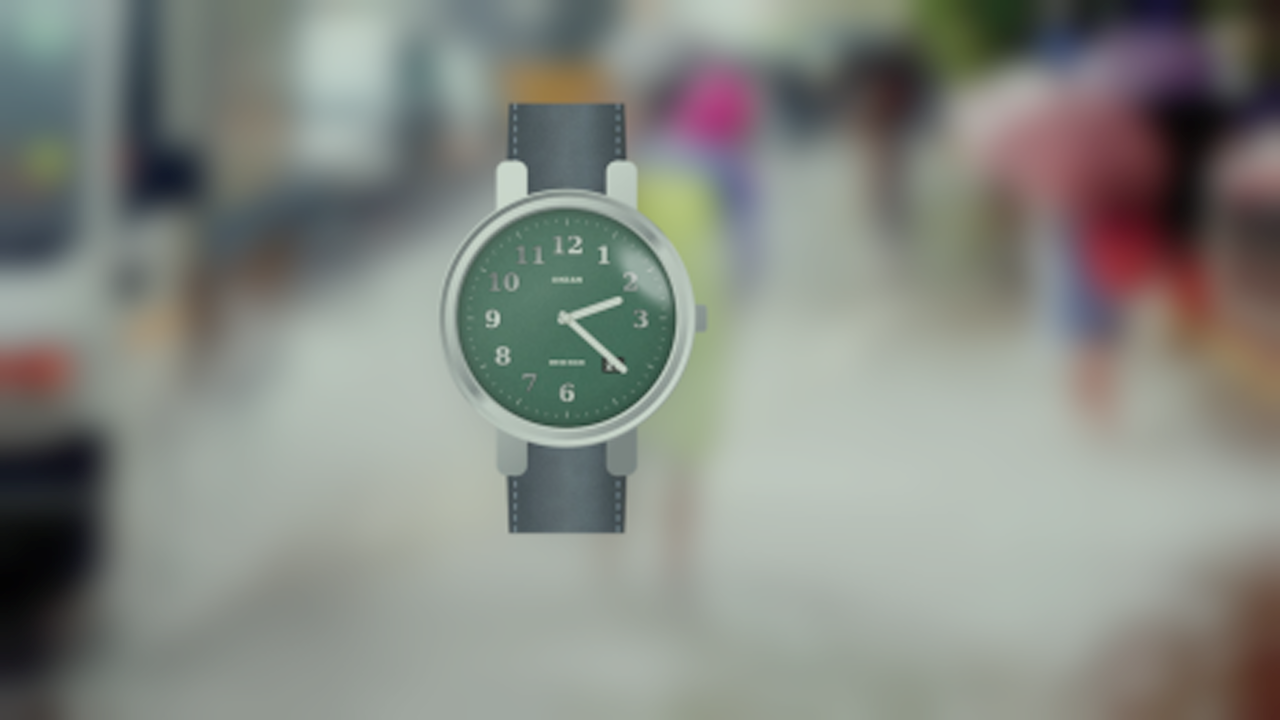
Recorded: h=2 m=22
